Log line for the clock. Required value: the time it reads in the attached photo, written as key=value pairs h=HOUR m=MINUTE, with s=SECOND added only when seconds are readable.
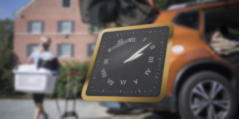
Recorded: h=2 m=8
